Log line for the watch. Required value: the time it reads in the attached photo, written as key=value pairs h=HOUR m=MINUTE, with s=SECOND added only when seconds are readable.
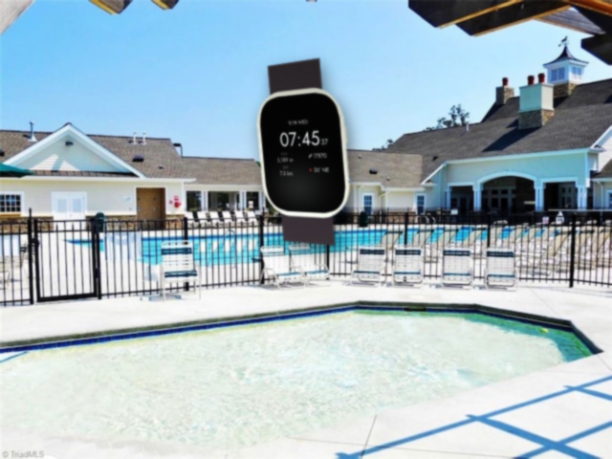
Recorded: h=7 m=45
